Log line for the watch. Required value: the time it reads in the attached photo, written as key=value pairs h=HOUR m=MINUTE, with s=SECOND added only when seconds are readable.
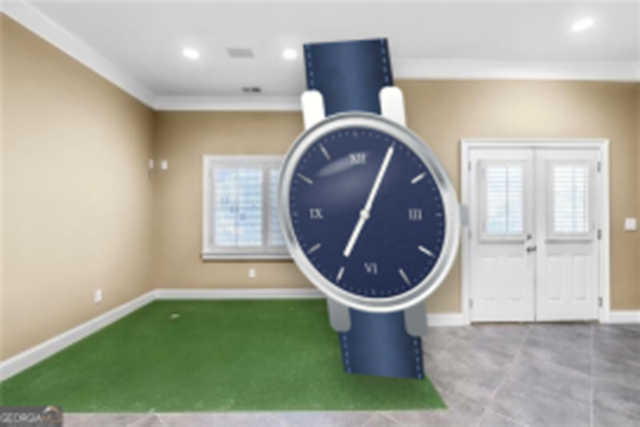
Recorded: h=7 m=5
